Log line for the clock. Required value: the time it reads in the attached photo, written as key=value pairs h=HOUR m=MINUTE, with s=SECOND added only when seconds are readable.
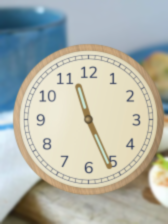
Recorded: h=11 m=26
